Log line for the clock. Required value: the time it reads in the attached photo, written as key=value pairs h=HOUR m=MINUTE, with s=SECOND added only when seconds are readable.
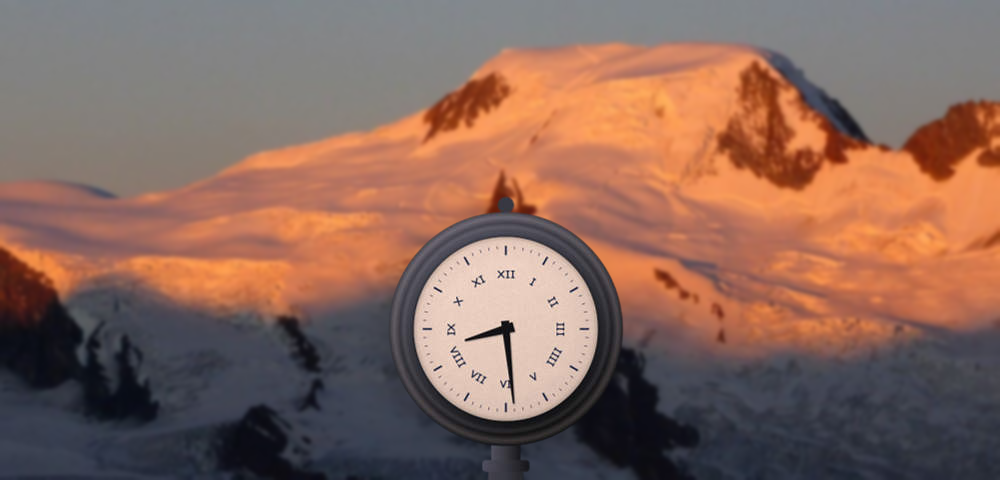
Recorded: h=8 m=29
